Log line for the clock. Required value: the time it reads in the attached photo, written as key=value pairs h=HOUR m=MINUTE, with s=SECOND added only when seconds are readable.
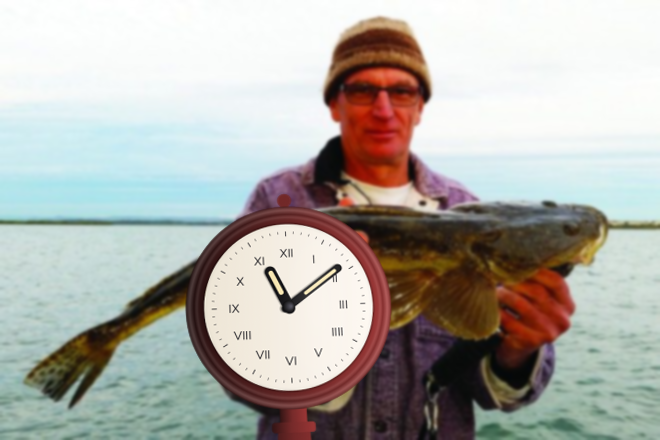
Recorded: h=11 m=9
